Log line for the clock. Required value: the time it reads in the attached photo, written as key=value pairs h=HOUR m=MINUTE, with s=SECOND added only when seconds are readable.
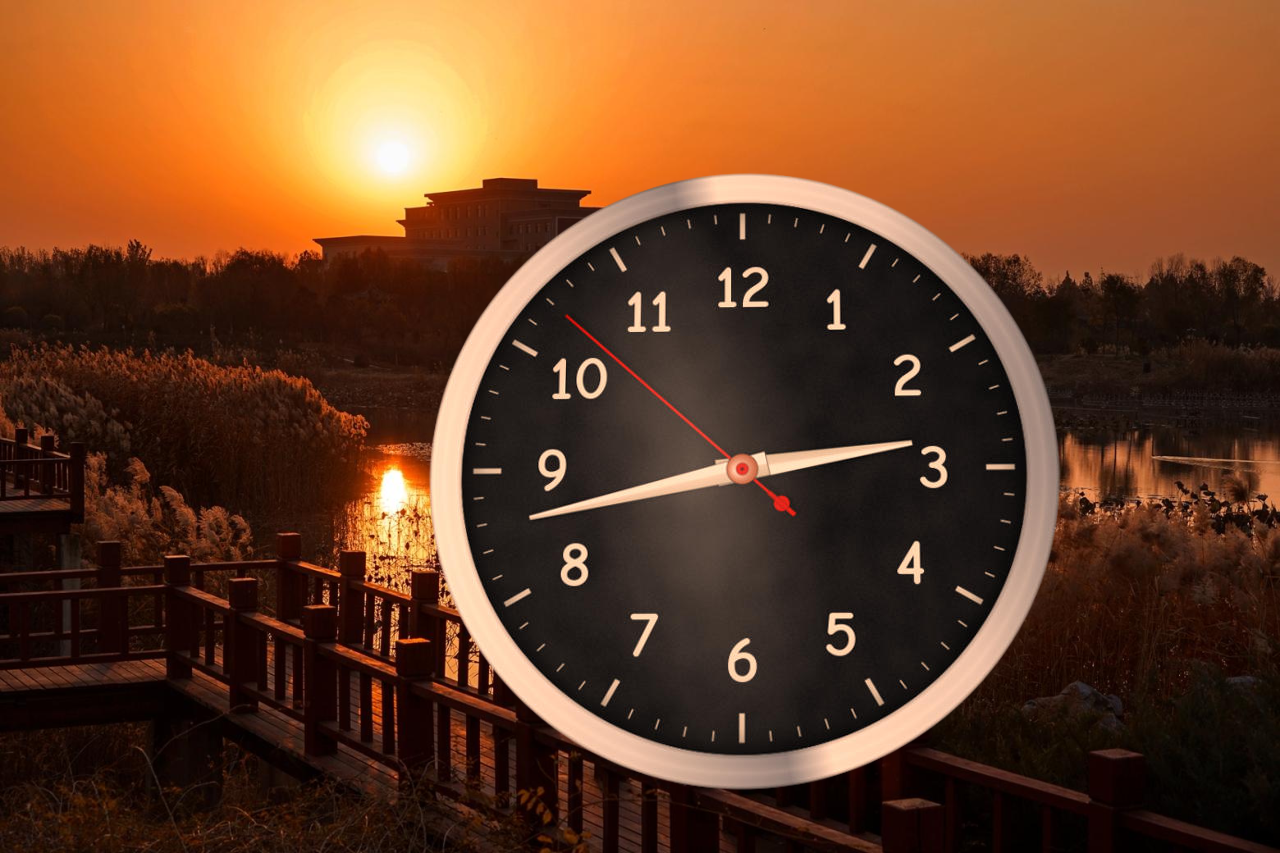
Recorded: h=2 m=42 s=52
